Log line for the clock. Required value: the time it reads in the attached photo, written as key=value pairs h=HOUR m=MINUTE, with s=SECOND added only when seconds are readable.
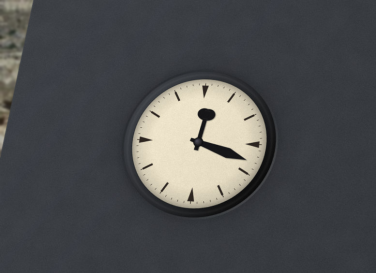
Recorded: h=12 m=18
